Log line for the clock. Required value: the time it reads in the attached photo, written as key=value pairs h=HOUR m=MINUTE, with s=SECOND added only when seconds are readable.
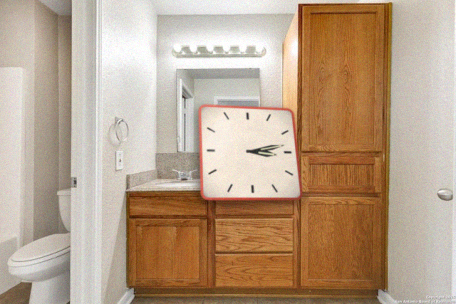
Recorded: h=3 m=13
